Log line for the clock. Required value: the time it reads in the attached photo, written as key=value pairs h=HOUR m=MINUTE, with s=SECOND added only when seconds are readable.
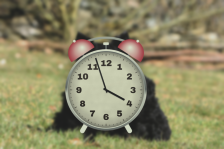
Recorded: h=3 m=57
